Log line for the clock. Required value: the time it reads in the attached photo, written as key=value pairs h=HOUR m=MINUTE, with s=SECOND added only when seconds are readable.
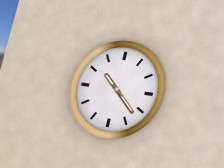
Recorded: h=10 m=22
